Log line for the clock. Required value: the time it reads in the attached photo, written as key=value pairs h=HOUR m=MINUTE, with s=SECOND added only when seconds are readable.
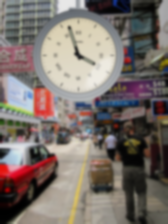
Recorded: h=3 m=57
